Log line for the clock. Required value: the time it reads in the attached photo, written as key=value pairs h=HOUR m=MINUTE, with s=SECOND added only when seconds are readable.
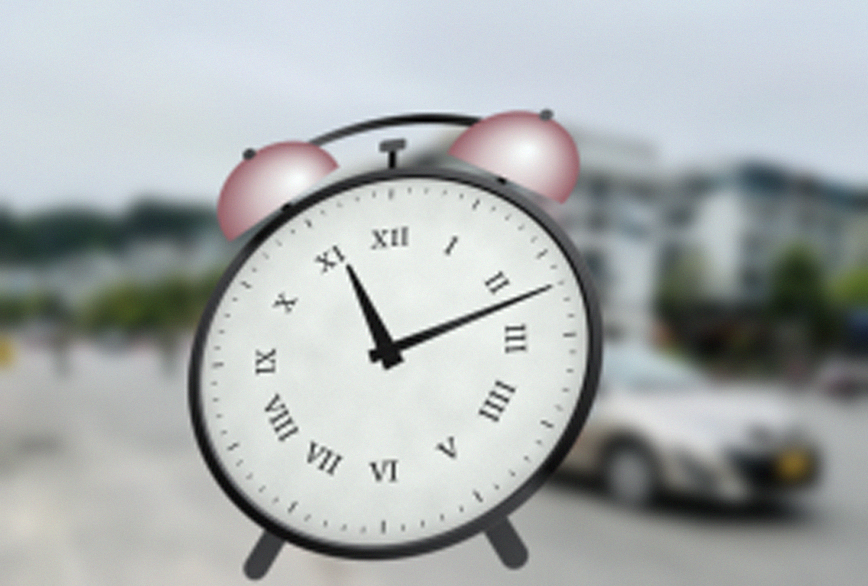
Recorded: h=11 m=12
